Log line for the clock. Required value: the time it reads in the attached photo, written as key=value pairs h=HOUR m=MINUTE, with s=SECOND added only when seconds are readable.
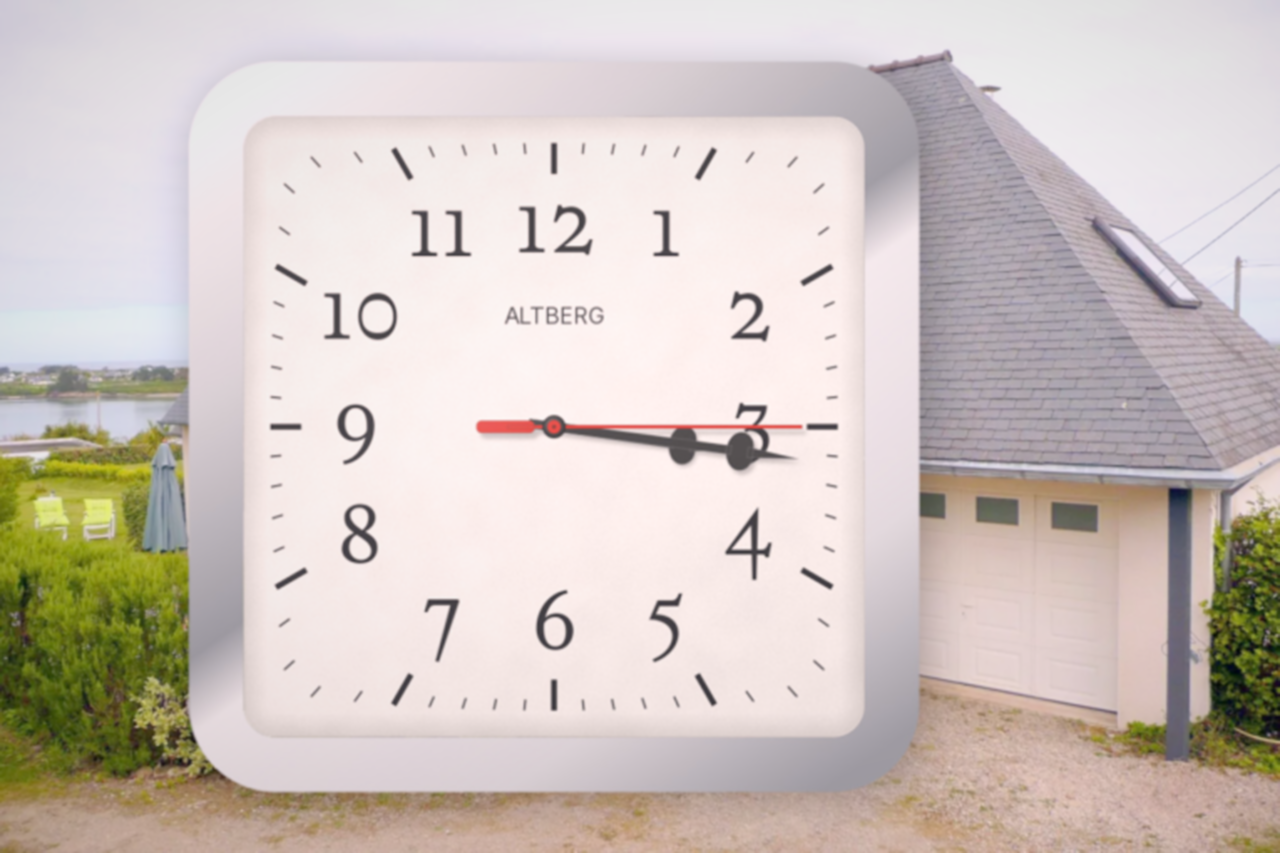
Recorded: h=3 m=16 s=15
